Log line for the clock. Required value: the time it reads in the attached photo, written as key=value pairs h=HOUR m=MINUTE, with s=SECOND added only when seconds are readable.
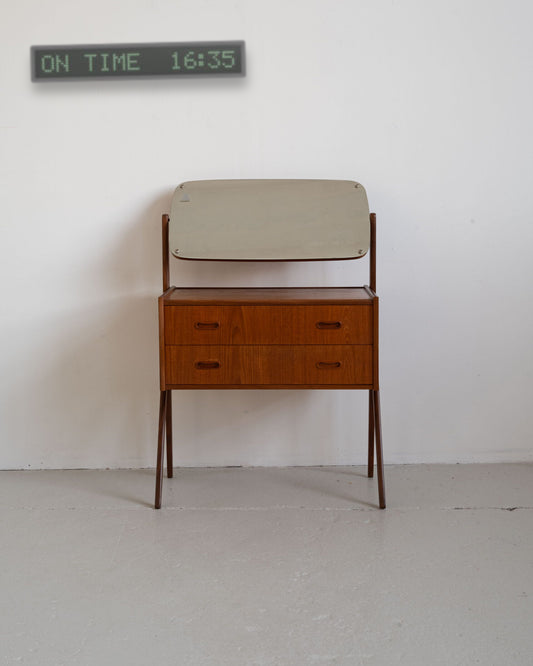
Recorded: h=16 m=35
